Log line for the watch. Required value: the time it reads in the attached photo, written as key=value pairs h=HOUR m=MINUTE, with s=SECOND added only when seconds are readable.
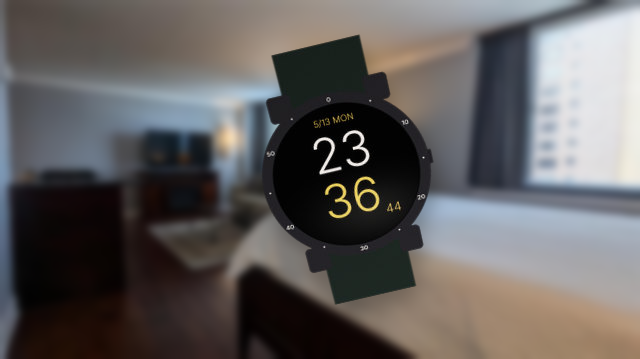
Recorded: h=23 m=36 s=44
